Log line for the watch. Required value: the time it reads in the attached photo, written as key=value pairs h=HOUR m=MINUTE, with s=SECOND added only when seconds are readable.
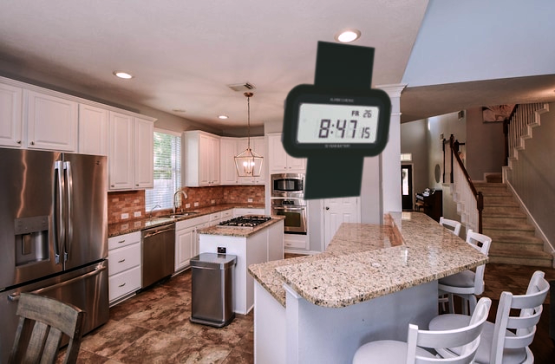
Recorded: h=8 m=47 s=15
